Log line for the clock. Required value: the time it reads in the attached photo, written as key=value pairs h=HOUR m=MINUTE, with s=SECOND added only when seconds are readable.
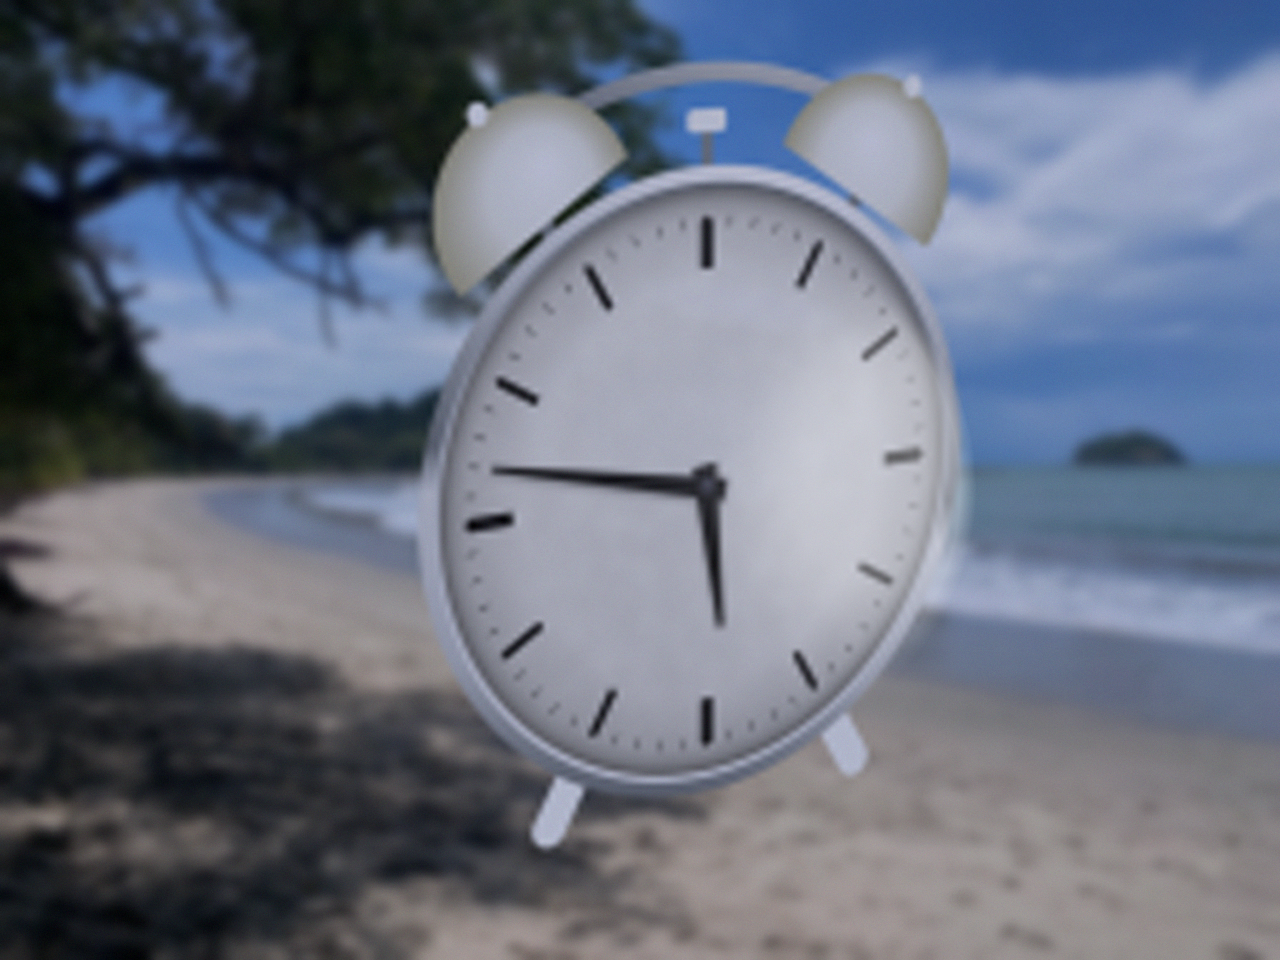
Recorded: h=5 m=47
